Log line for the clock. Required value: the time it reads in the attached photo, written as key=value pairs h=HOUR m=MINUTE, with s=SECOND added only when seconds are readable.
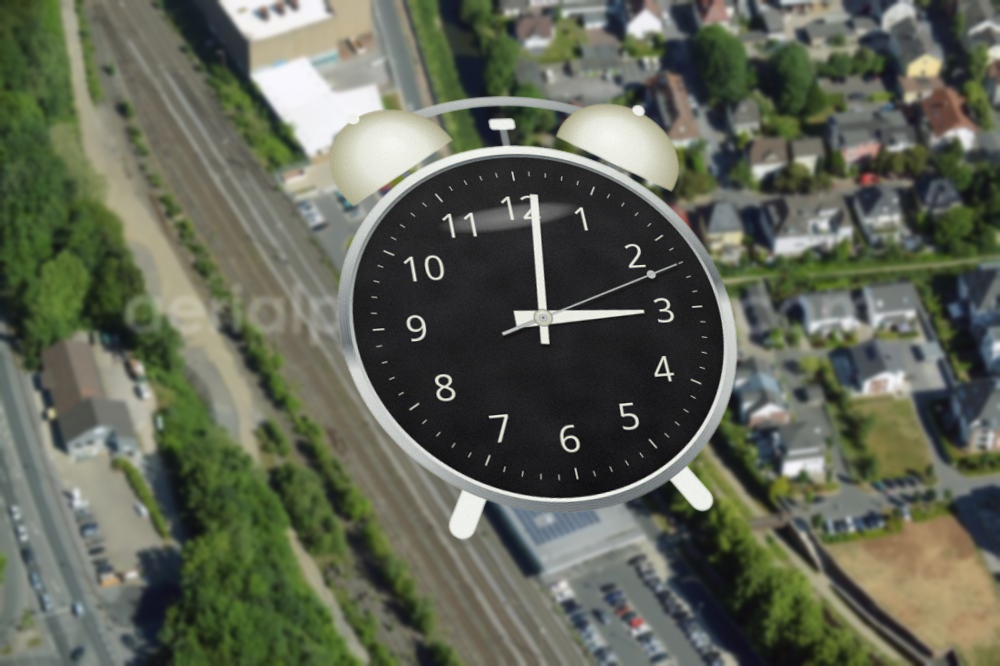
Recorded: h=3 m=1 s=12
